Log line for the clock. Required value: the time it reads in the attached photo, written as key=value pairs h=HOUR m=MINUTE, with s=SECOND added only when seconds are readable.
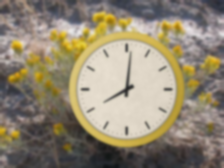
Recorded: h=8 m=1
